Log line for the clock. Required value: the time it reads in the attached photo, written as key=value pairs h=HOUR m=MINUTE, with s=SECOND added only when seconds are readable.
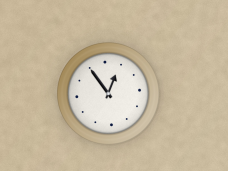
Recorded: h=12 m=55
